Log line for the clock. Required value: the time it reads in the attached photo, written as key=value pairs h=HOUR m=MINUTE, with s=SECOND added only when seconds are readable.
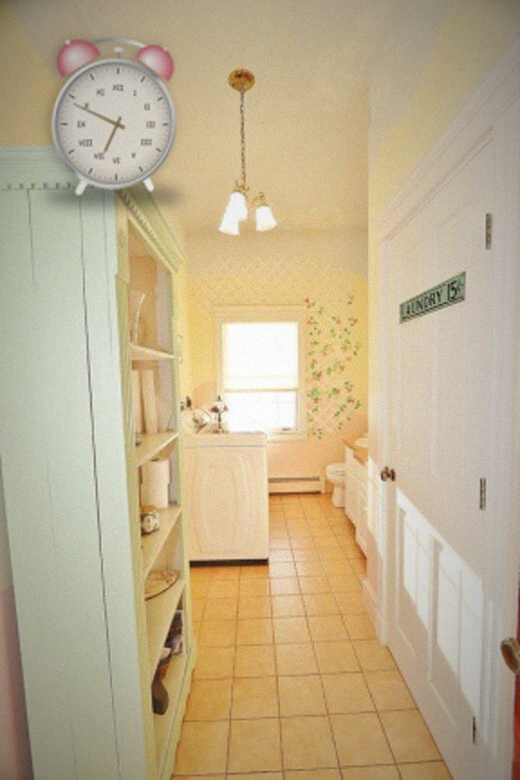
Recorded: h=6 m=49
